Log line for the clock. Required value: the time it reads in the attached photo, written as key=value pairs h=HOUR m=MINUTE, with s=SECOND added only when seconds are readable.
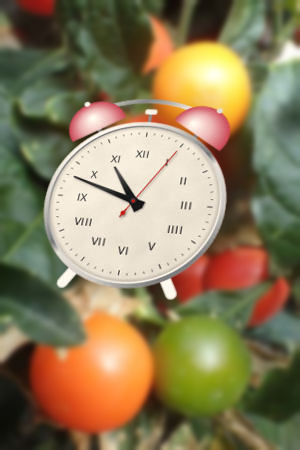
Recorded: h=10 m=48 s=5
